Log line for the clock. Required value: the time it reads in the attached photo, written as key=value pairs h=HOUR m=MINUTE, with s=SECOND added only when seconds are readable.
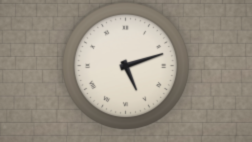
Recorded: h=5 m=12
